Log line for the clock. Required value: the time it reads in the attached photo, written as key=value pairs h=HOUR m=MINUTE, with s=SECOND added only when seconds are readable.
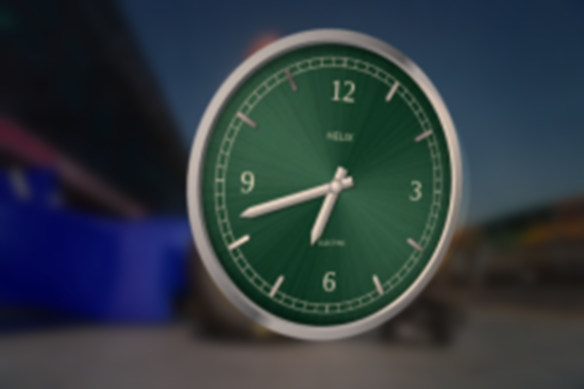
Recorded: h=6 m=42
